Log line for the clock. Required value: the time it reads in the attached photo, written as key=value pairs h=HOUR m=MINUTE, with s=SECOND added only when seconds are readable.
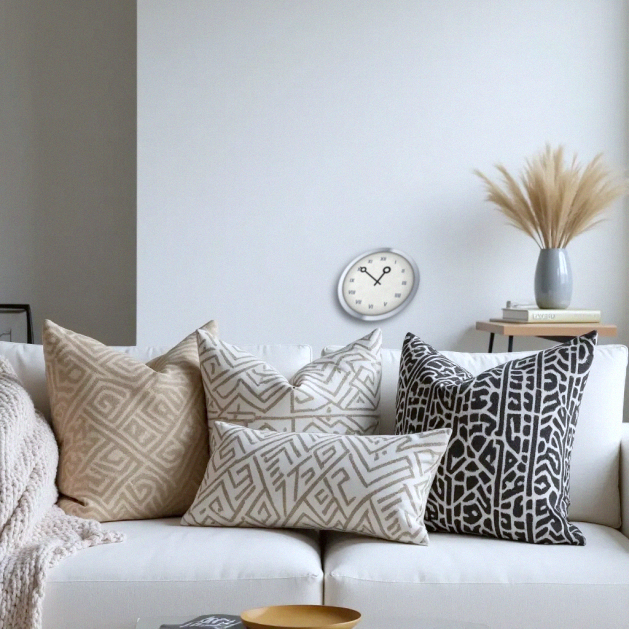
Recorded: h=12 m=51
